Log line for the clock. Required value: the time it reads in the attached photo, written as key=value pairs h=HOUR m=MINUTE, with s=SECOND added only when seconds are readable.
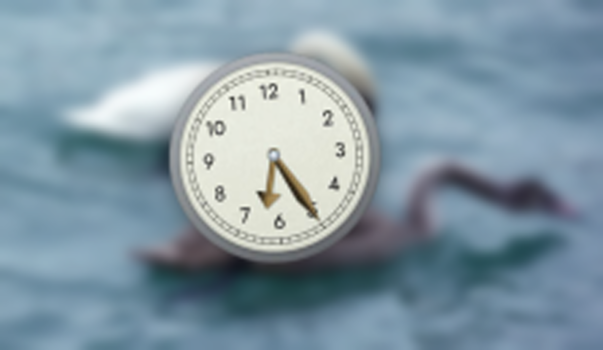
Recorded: h=6 m=25
